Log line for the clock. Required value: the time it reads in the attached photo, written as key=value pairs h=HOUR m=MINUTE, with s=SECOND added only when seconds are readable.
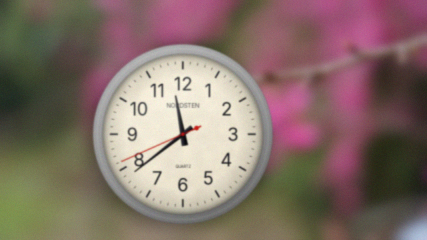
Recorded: h=11 m=38 s=41
